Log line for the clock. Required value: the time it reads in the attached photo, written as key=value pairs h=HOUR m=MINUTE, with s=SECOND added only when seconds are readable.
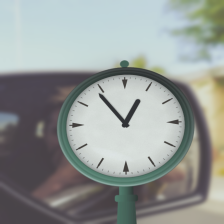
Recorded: h=12 m=54
